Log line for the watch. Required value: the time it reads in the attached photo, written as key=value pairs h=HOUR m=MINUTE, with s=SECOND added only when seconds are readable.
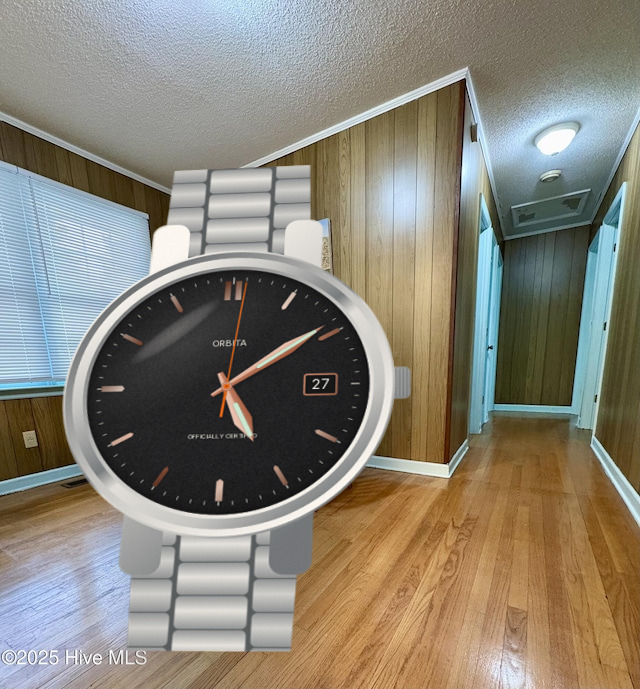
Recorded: h=5 m=9 s=1
